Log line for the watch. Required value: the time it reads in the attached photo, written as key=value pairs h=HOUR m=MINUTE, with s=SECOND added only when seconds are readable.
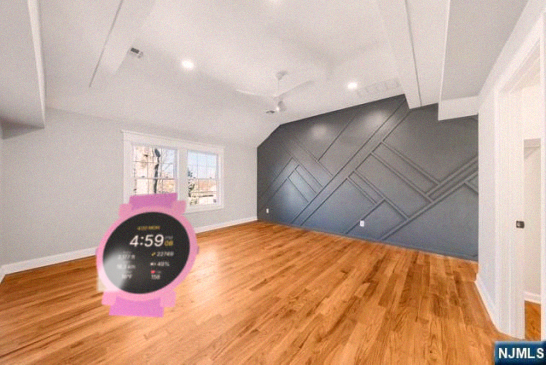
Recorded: h=4 m=59
